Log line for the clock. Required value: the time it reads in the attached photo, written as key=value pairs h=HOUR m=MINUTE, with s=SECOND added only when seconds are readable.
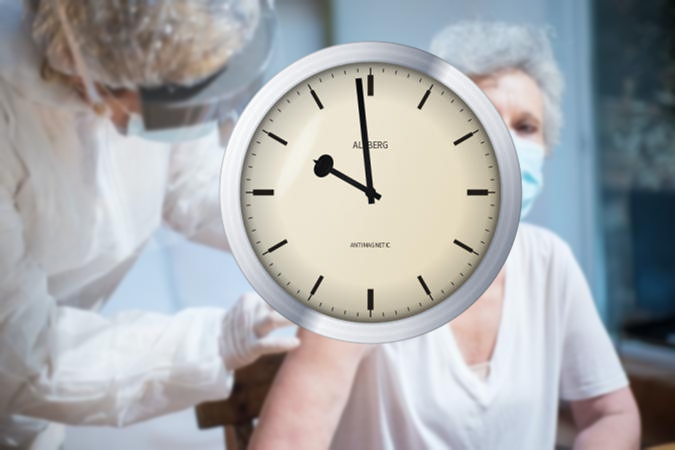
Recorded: h=9 m=59
